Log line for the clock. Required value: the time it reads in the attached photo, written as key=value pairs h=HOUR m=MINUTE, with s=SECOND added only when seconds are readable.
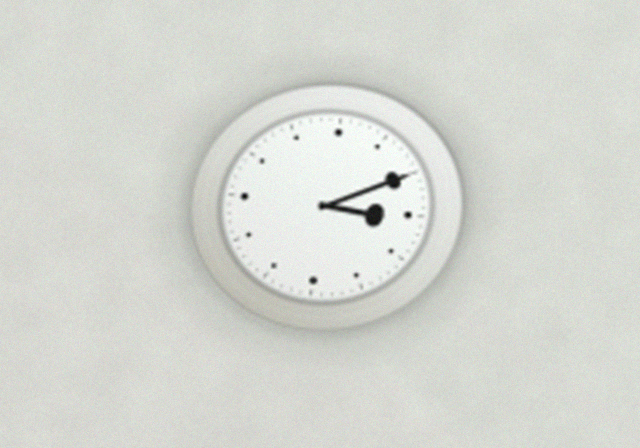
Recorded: h=3 m=10
